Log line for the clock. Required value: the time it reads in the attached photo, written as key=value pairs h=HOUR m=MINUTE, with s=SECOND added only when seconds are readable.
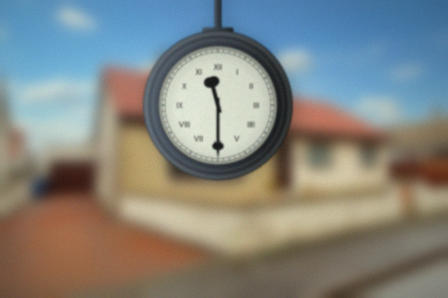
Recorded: h=11 m=30
